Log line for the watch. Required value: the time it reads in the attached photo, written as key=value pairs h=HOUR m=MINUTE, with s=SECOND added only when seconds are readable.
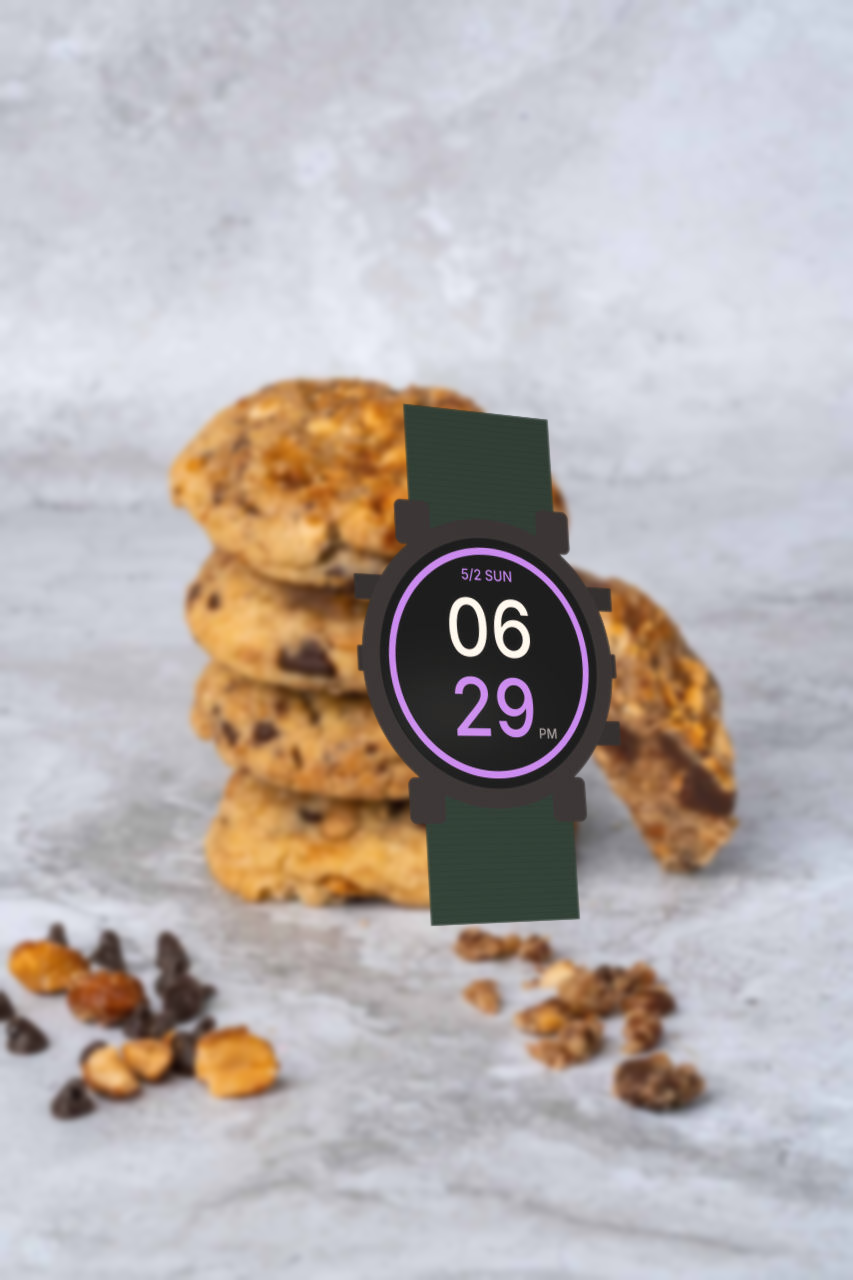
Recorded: h=6 m=29
